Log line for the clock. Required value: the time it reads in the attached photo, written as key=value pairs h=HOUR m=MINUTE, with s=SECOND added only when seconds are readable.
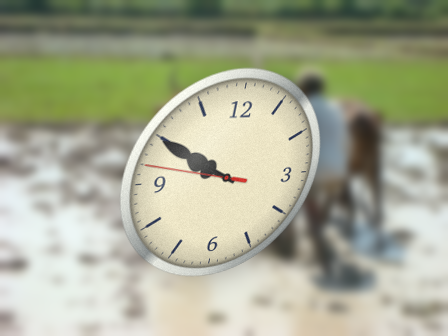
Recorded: h=9 m=49 s=47
